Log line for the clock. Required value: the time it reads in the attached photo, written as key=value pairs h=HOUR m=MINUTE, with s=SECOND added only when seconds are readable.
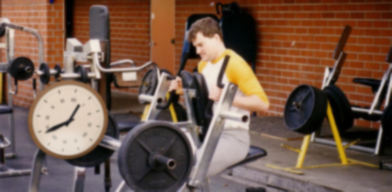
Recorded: h=12 m=39
